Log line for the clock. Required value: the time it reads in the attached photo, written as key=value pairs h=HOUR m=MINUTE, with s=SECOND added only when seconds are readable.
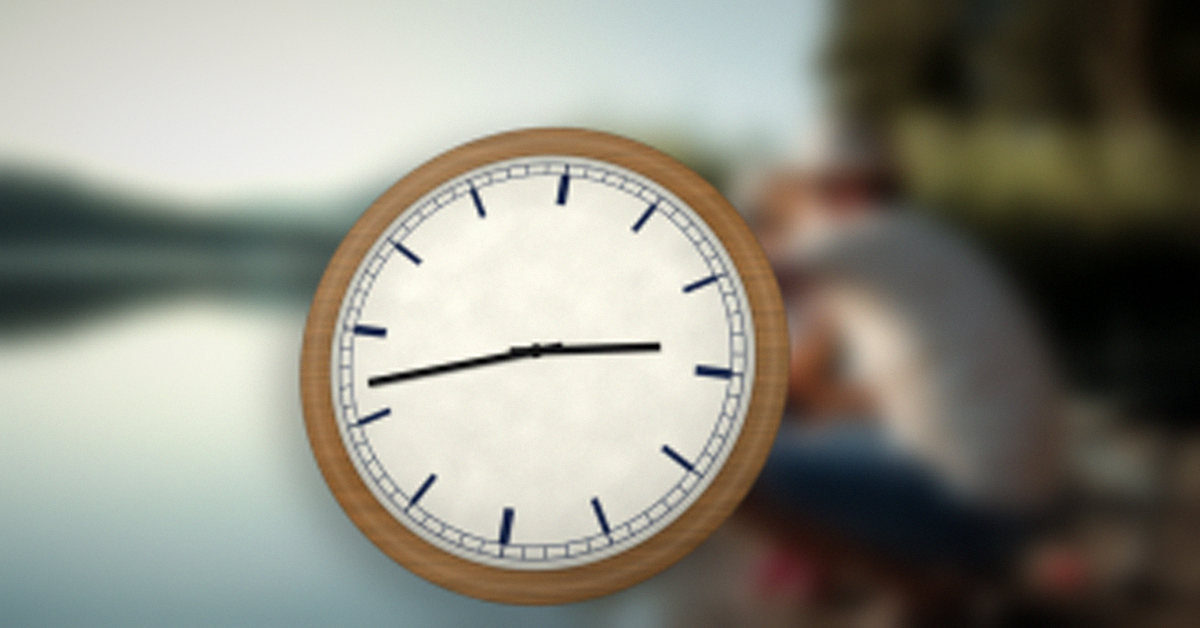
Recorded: h=2 m=42
